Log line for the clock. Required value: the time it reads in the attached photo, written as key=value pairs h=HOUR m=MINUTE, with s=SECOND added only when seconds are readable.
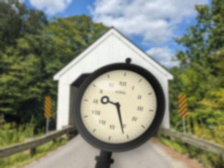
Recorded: h=9 m=26
